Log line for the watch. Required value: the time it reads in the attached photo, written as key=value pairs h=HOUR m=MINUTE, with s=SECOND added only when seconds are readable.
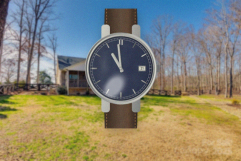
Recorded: h=10 m=59
